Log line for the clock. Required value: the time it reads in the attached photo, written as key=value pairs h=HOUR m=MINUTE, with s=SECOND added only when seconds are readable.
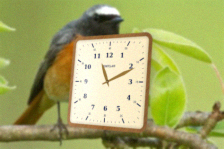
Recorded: h=11 m=11
